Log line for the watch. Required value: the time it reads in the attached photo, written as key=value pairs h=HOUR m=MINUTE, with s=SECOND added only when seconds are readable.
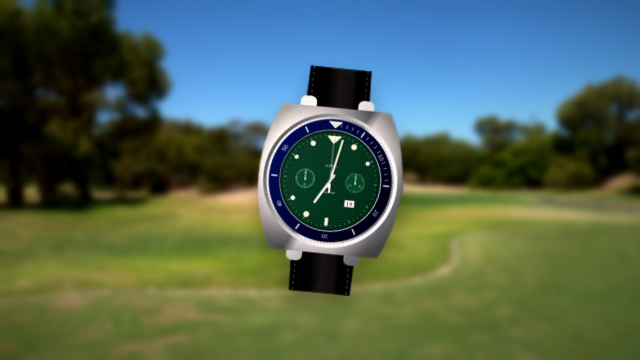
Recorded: h=7 m=2
